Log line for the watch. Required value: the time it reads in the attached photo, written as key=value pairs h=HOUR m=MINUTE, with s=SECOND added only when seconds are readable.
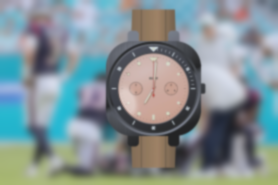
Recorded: h=7 m=1
